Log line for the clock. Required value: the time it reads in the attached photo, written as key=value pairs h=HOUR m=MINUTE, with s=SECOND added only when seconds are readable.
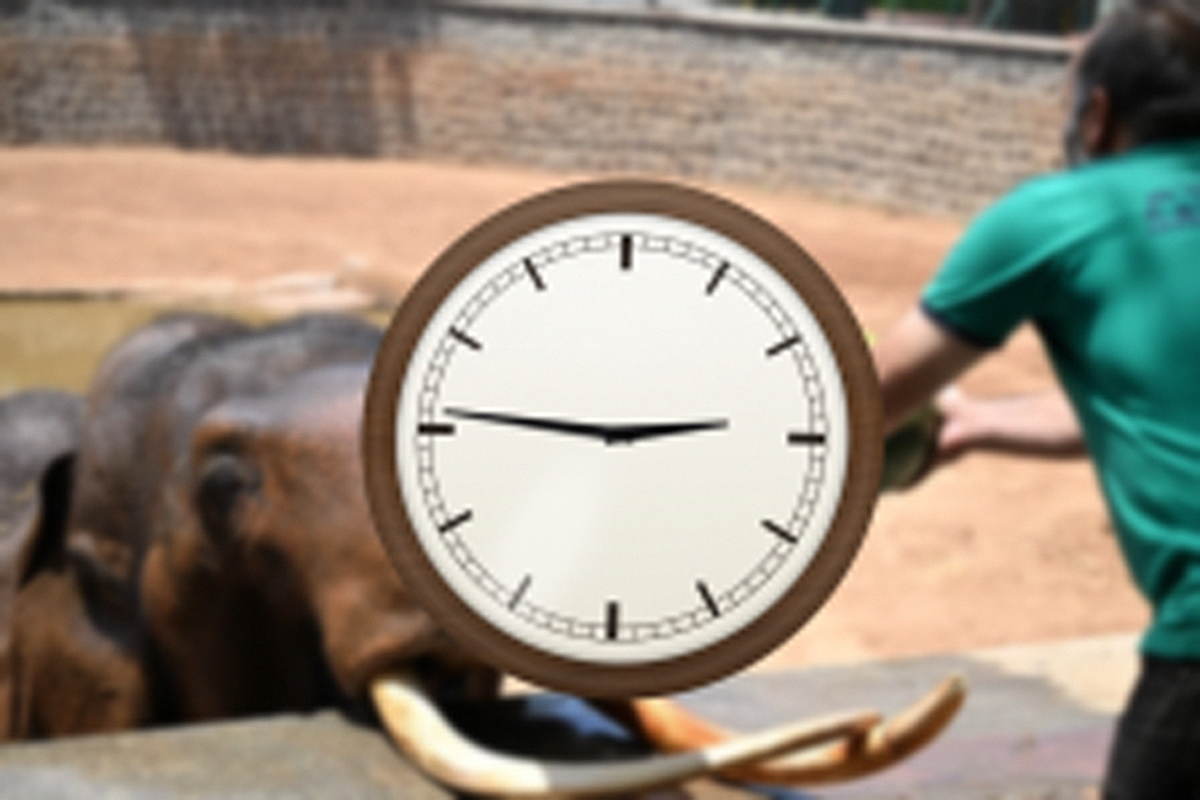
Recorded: h=2 m=46
